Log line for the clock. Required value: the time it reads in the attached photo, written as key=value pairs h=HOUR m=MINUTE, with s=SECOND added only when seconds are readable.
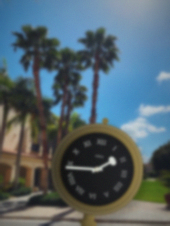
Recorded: h=1 m=44
